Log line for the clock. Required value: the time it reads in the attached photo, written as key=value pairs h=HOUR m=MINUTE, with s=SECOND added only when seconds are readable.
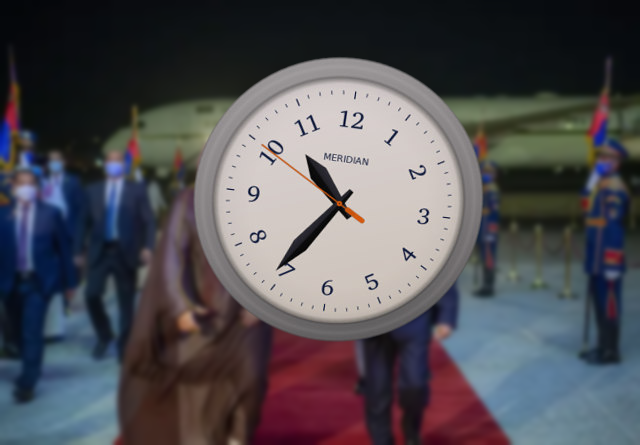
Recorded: h=10 m=35 s=50
